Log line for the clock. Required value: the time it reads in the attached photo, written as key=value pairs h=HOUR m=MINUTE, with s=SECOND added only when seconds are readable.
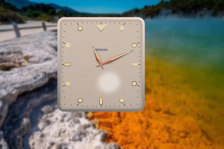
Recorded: h=11 m=11
